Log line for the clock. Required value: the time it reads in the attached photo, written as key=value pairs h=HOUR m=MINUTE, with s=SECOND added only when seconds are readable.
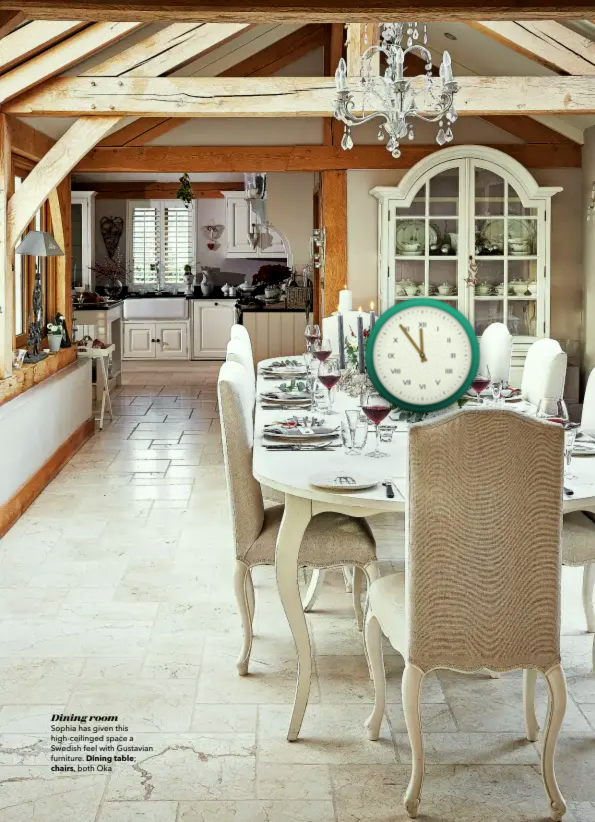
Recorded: h=11 m=54
